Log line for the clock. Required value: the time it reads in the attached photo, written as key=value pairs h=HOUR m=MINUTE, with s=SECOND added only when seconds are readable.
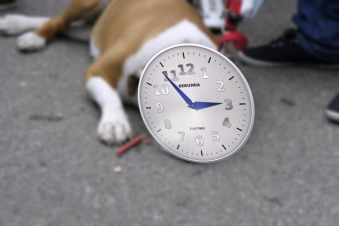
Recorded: h=2 m=54
